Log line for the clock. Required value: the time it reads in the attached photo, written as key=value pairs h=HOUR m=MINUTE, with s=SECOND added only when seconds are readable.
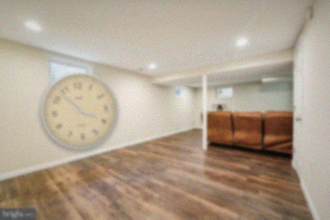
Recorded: h=3 m=53
